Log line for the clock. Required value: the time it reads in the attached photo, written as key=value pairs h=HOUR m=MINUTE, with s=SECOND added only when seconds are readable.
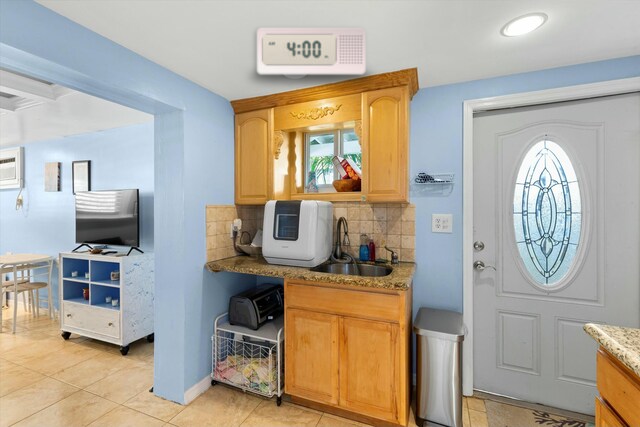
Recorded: h=4 m=0
